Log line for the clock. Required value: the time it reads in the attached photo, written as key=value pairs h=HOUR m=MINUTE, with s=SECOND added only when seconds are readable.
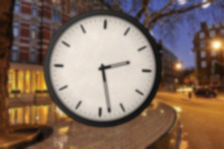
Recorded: h=2 m=28
